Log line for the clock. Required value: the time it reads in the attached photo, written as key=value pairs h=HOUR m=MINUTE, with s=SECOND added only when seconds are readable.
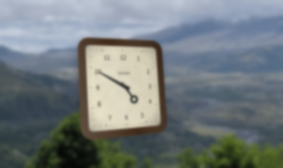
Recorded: h=4 m=50
